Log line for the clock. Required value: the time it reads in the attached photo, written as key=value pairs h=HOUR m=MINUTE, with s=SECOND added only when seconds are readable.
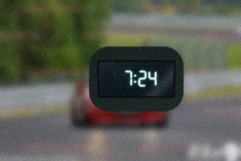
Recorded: h=7 m=24
